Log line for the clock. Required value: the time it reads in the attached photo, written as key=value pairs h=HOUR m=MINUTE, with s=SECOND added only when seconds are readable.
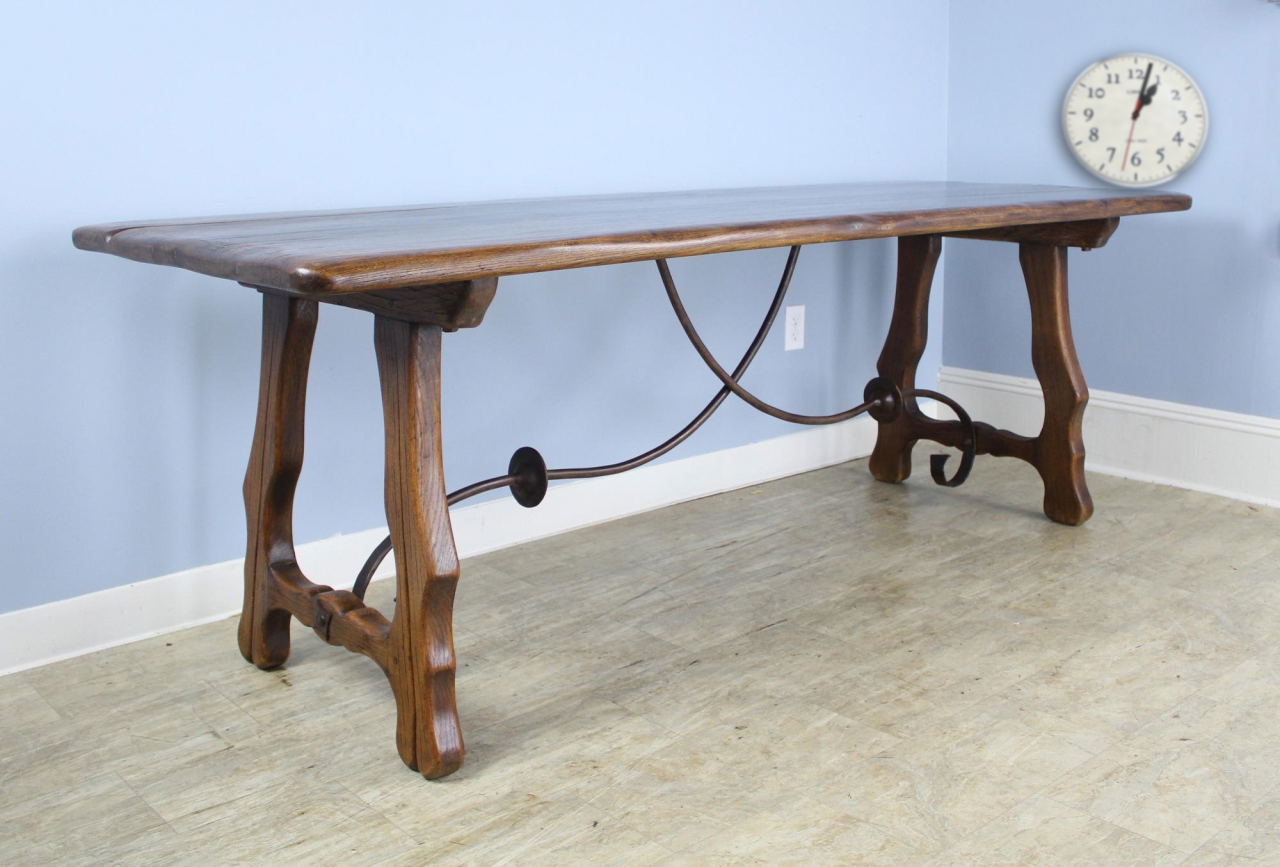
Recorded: h=1 m=2 s=32
